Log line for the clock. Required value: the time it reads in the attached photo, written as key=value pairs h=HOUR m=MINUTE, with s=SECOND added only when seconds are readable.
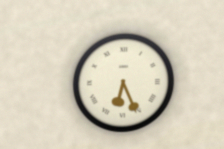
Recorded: h=6 m=26
